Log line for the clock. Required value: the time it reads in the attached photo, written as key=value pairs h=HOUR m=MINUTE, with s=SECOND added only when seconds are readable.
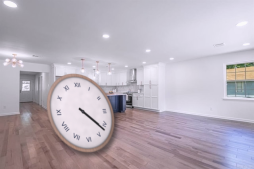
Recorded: h=4 m=22
